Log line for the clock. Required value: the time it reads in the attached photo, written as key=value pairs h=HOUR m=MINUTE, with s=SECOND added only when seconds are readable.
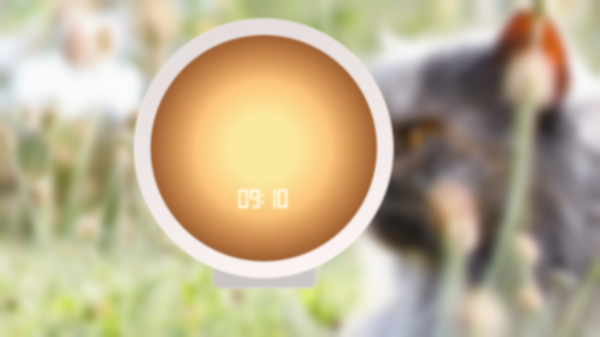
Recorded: h=9 m=10
